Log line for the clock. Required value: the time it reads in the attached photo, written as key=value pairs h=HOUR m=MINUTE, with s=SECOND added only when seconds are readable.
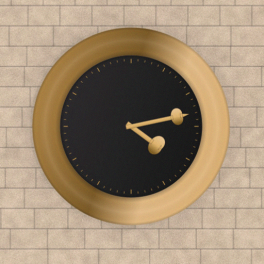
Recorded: h=4 m=13
